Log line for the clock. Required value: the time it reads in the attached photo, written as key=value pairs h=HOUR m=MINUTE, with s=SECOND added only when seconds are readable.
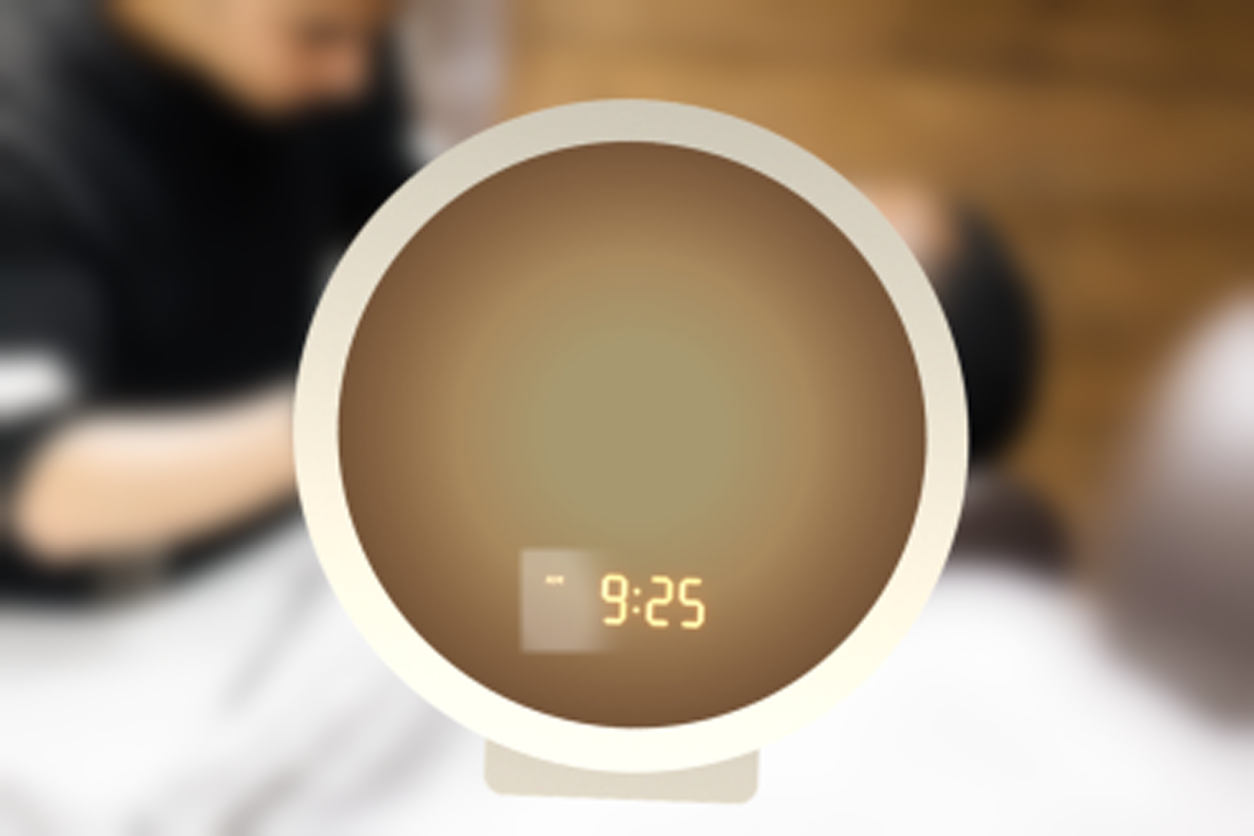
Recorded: h=9 m=25
